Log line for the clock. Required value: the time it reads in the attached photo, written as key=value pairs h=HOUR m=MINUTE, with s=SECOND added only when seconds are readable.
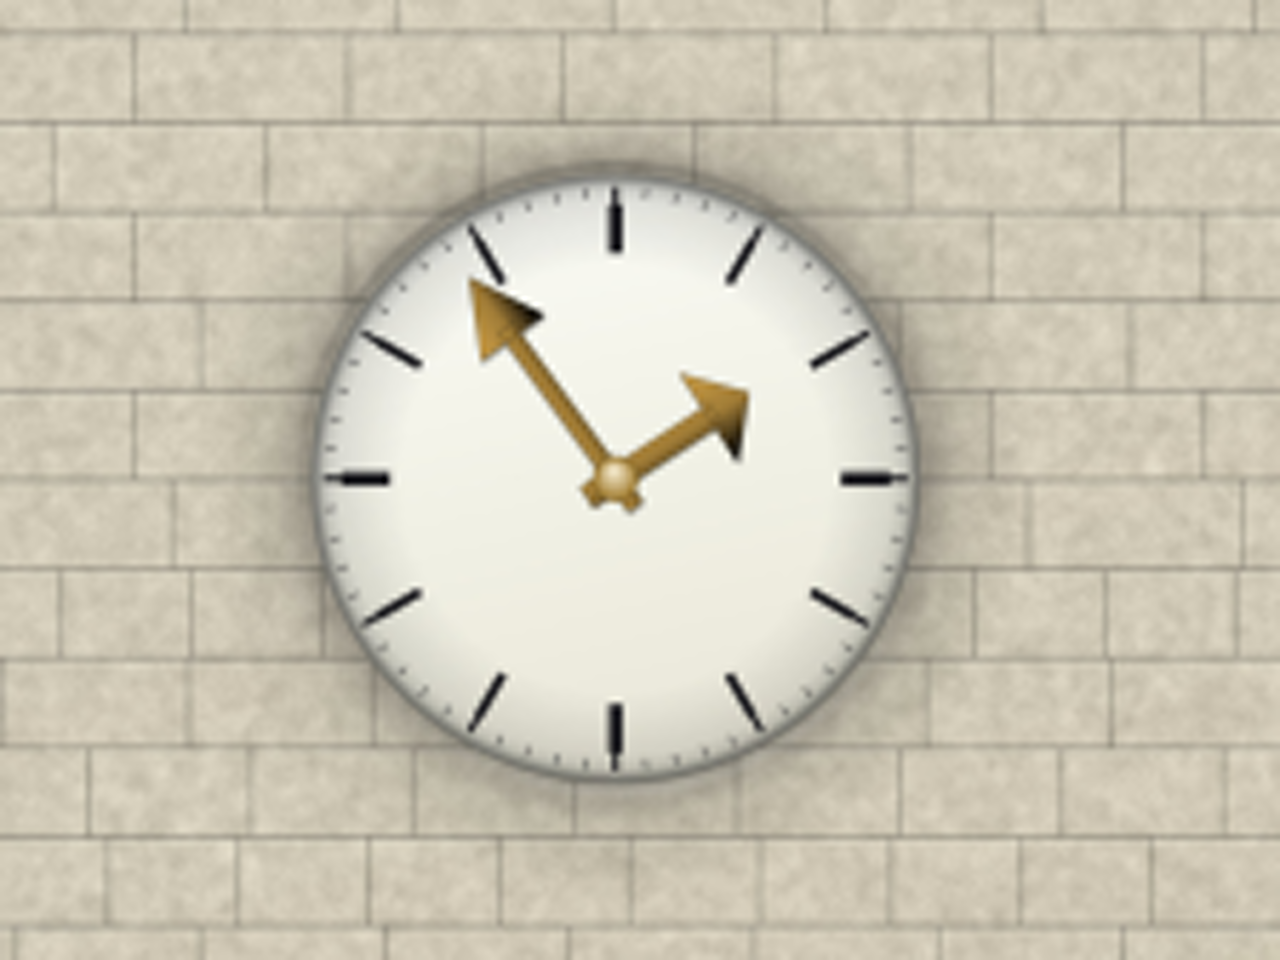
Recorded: h=1 m=54
